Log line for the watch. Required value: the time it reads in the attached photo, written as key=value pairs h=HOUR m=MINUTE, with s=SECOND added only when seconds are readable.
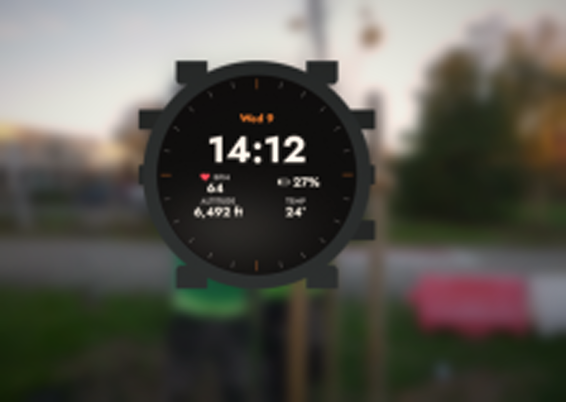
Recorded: h=14 m=12
